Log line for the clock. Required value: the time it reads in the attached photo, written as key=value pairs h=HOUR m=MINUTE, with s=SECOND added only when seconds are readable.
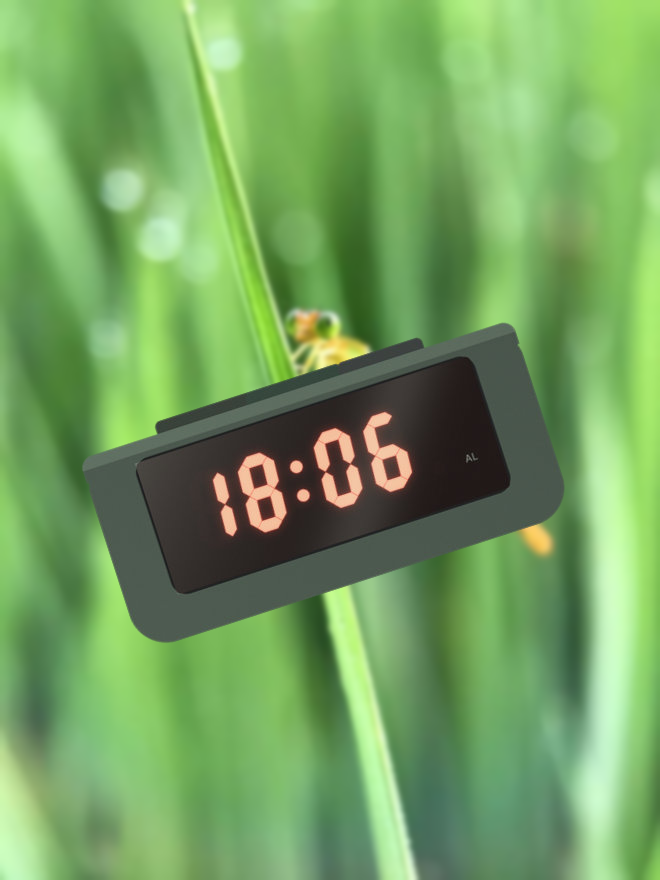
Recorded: h=18 m=6
